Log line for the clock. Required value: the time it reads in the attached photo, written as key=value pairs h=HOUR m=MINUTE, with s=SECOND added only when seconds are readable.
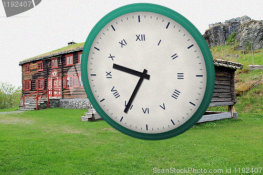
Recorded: h=9 m=35
